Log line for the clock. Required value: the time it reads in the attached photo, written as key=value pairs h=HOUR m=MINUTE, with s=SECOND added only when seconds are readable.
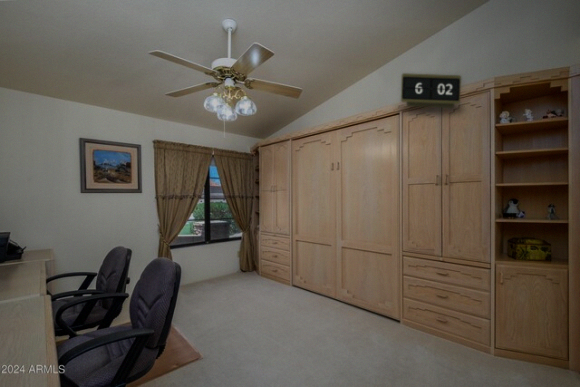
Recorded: h=6 m=2
